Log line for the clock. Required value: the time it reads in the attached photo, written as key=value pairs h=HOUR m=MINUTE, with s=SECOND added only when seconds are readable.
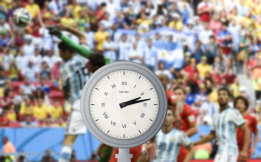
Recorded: h=2 m=13
